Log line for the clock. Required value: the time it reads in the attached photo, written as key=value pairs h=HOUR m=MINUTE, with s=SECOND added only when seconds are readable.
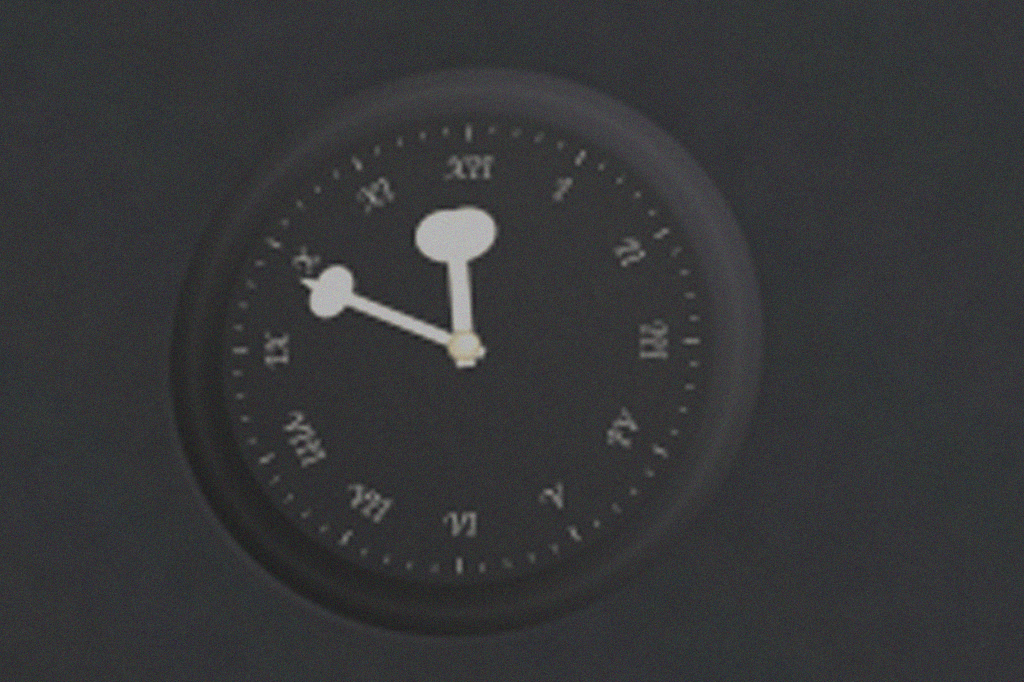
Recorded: h=11 m=49
